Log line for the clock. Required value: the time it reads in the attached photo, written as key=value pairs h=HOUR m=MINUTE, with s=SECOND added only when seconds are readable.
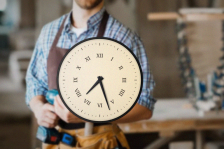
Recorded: h=7 m=27
